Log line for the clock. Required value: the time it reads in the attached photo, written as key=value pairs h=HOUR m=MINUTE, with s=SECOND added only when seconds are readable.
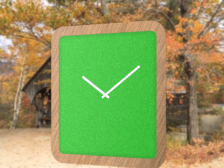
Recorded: h=10 m=9
